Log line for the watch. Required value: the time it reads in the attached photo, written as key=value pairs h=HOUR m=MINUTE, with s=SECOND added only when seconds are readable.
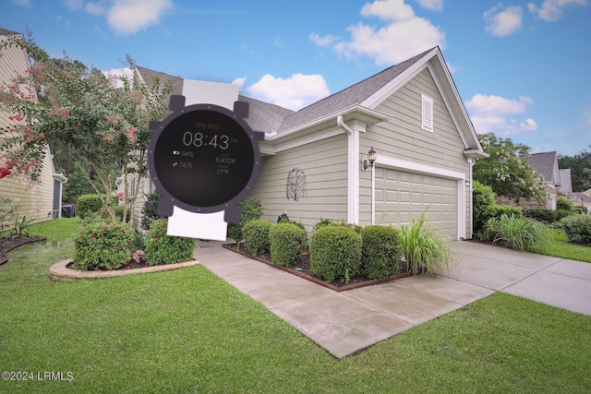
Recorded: h=8 m=43
